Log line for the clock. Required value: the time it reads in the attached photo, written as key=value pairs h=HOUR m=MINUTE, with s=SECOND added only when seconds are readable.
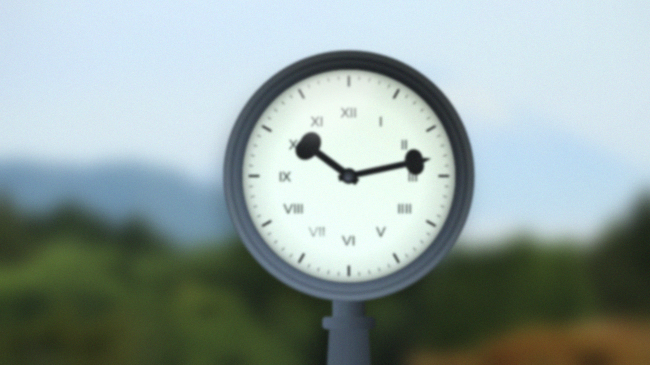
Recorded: h=10 m=13
